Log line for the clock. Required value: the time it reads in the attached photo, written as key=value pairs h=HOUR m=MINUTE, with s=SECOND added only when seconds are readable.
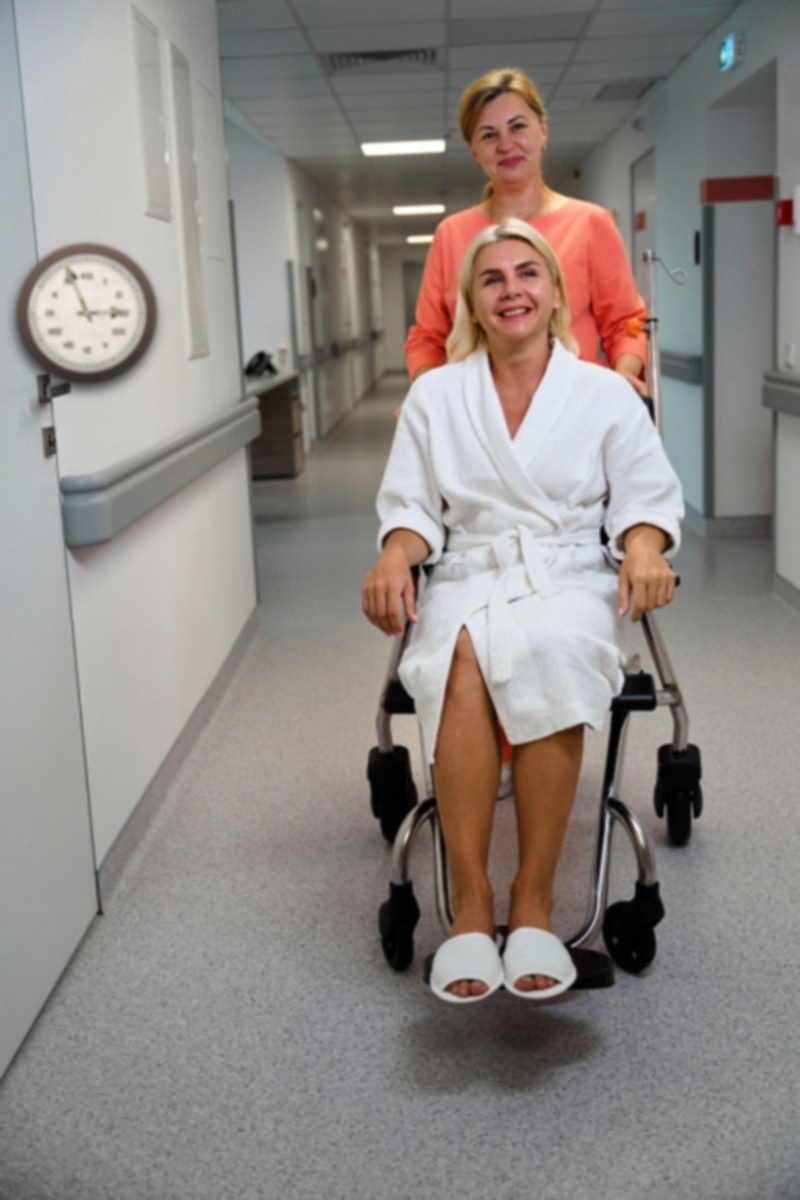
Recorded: h=2 m=56
